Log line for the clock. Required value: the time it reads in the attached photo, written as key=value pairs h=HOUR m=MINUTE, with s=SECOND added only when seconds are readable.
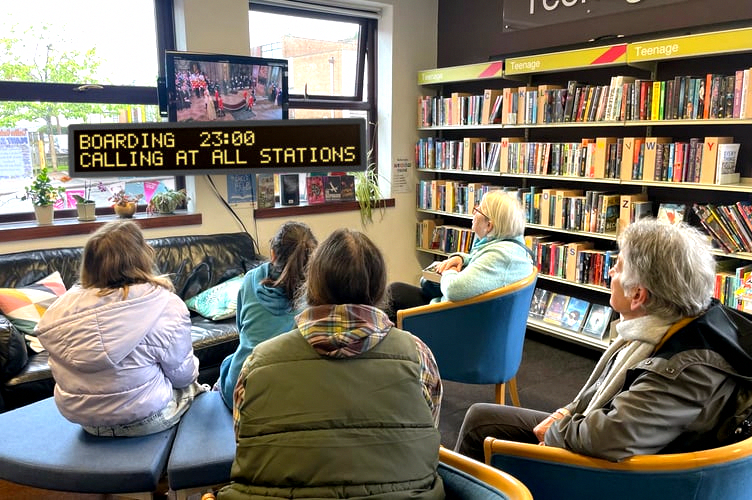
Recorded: h=23 m=0
